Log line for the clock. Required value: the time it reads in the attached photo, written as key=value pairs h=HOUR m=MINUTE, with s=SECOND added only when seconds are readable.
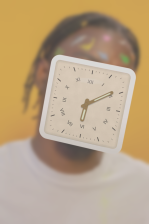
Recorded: h=6 m=9
